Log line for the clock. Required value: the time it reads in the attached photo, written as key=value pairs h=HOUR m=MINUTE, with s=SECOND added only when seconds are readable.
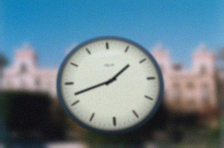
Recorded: h=1 m=42
